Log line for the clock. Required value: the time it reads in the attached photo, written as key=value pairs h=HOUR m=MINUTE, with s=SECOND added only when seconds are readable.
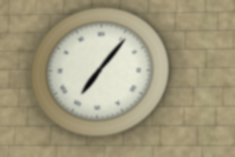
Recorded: h=7 m=6
